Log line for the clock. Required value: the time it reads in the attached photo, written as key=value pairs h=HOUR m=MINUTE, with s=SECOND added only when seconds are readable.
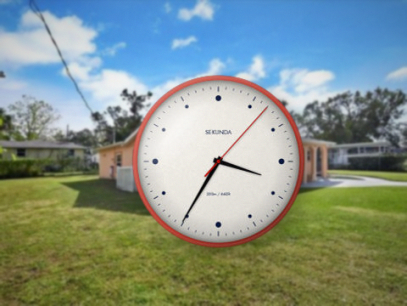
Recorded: h=3 m=35 s=7
